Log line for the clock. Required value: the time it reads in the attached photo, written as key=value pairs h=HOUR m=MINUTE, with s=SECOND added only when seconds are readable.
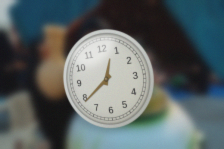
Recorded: h=12 m=39
